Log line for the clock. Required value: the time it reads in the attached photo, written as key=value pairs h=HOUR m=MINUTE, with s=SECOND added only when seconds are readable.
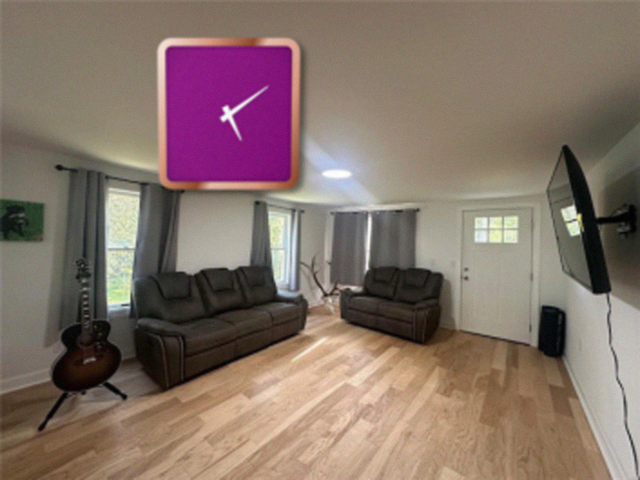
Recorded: h=5 m=9
